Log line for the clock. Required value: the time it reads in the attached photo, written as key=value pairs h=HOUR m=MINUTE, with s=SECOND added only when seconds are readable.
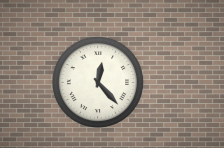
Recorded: h=12 m=23
